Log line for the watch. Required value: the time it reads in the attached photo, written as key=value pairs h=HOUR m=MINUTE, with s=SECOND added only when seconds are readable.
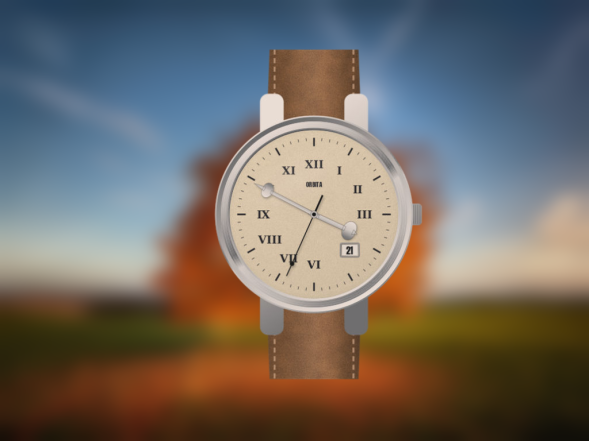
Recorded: h=3 m=49 s=34
